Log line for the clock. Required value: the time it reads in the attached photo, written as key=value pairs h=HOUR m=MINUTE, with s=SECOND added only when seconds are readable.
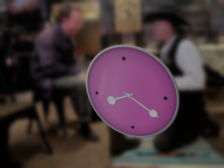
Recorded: h=8 m=21
